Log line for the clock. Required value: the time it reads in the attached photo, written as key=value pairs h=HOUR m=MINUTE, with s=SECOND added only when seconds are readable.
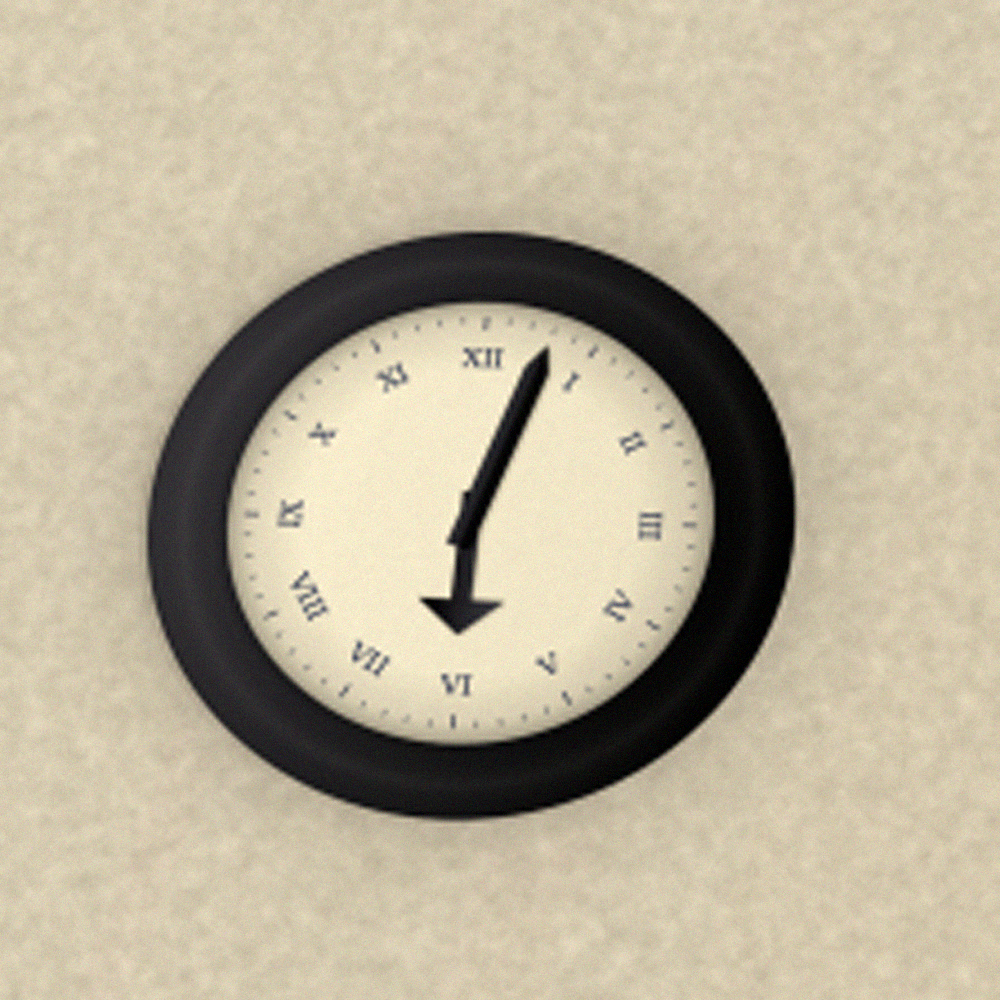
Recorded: h=6 m=3
